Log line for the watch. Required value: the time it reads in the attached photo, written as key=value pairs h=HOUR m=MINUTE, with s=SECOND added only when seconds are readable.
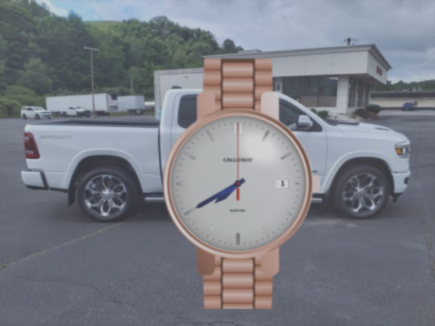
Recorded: h=7 m=40 s=0
